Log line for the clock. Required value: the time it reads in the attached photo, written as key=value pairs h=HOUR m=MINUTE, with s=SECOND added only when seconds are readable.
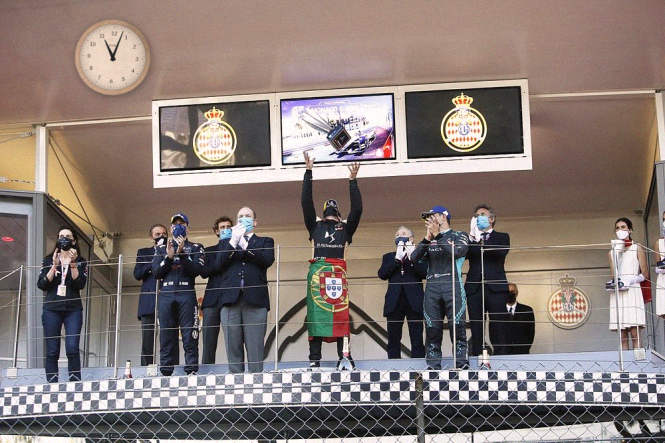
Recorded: h=11 m=3
